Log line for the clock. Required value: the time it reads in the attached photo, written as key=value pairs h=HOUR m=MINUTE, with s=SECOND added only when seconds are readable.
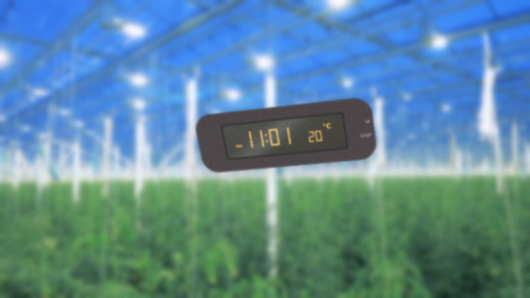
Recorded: h=11 m=1
